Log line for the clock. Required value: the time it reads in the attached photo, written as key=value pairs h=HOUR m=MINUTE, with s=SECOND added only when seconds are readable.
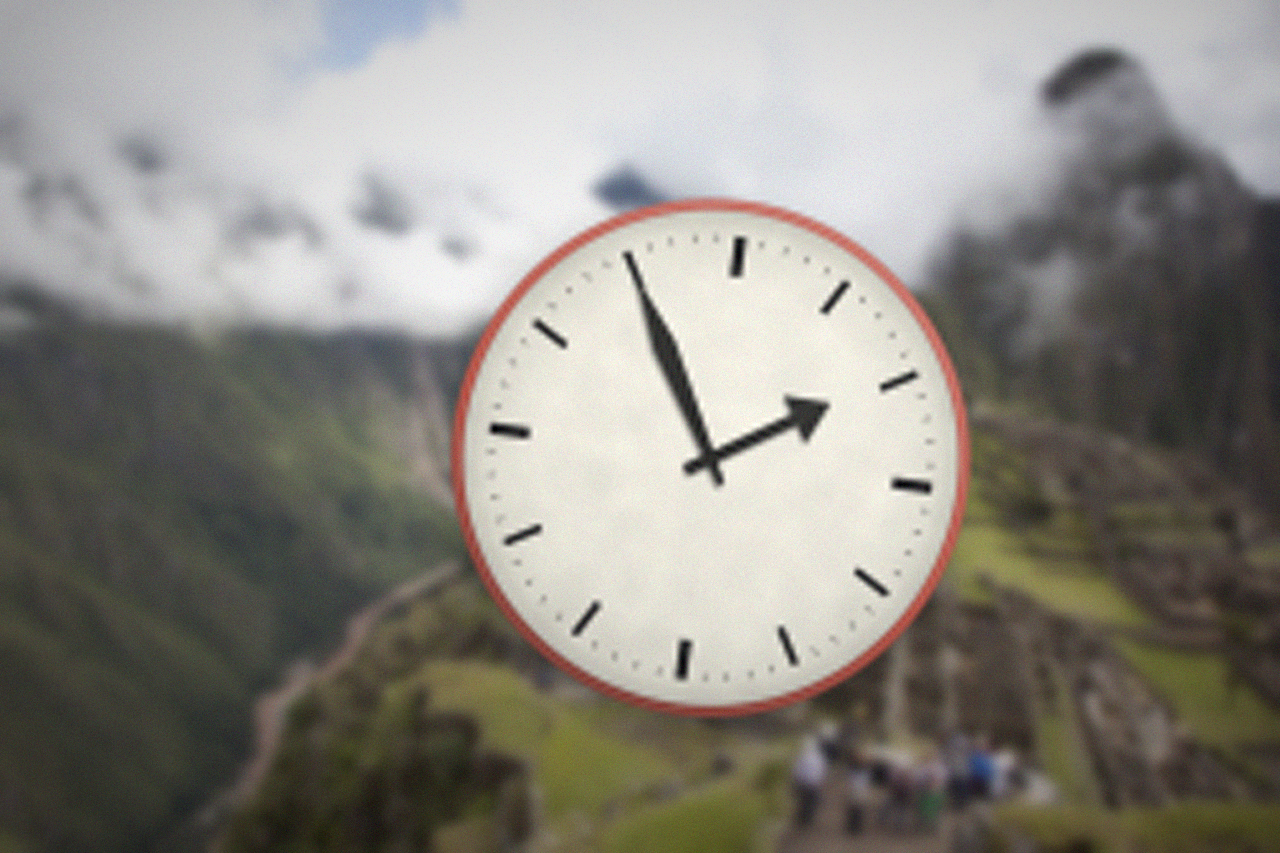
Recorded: h=1 m=55
